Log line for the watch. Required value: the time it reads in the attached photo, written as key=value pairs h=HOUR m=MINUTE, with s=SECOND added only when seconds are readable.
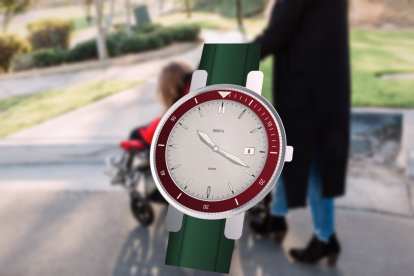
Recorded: h=10 m=19
